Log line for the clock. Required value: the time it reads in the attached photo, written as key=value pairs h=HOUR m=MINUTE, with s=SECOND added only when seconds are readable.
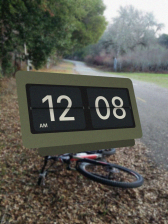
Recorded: h=12 m=8
